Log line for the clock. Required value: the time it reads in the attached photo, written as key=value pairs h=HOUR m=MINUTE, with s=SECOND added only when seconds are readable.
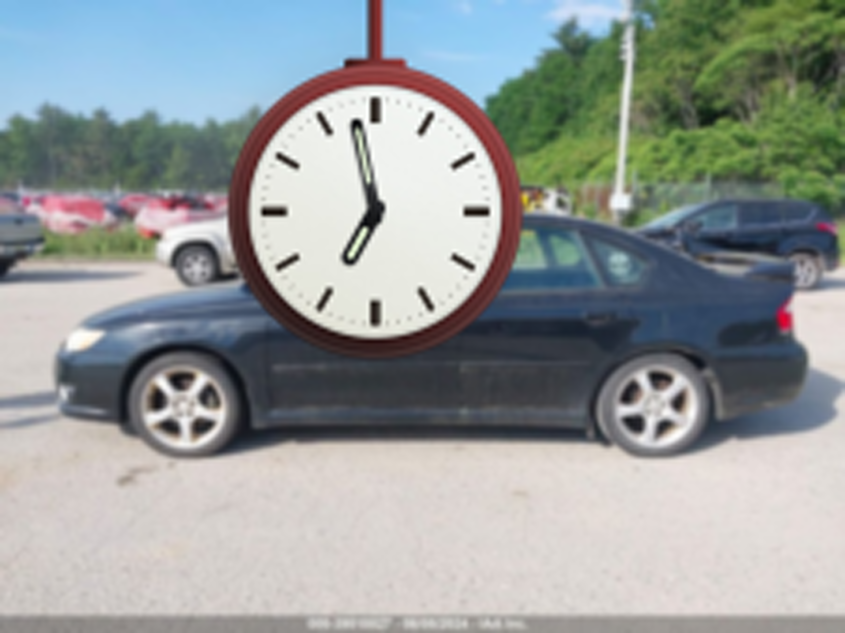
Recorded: h=6 m=58
